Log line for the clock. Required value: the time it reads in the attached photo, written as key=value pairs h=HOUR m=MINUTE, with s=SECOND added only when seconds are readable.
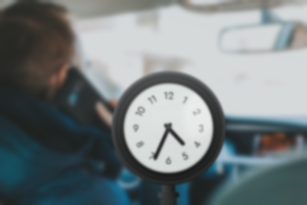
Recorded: h=4 m=34
